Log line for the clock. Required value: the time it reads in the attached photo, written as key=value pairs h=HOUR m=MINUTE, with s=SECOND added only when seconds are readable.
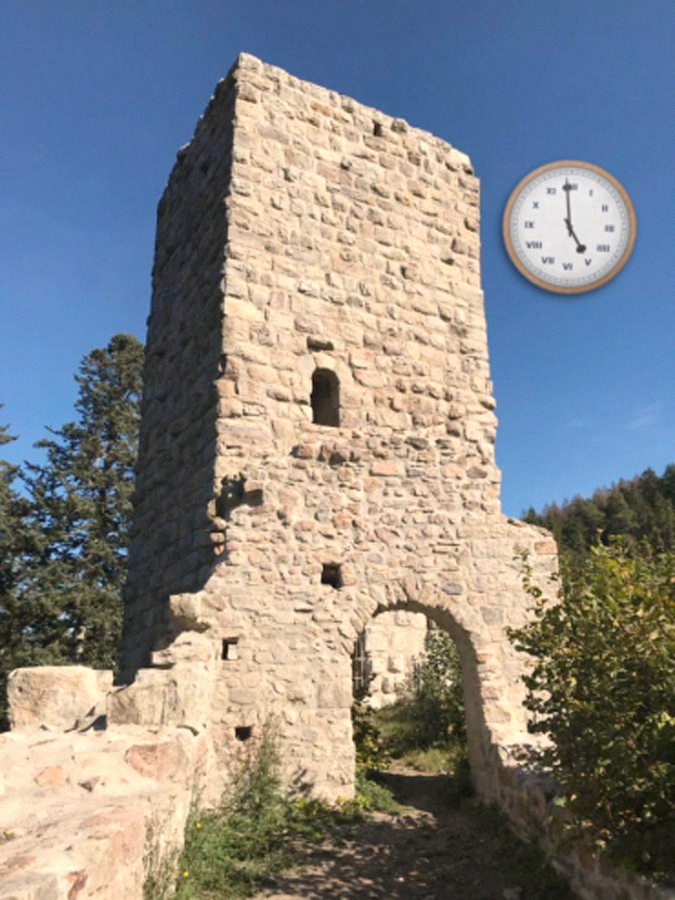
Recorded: h=4 m=59
